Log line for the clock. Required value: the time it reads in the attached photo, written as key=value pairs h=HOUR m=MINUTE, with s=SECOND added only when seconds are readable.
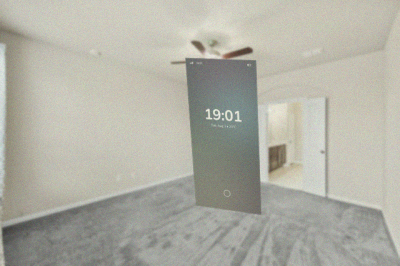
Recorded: h=19 m=1
